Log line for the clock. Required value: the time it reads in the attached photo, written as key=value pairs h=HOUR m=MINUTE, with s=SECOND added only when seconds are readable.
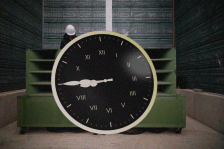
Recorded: h=8 m=45
